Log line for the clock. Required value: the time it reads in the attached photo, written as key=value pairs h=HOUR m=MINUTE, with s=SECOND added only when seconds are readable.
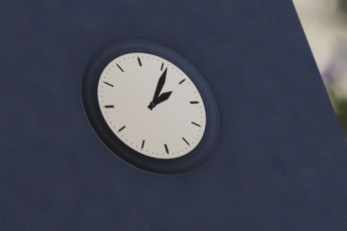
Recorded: h=2 m=6
